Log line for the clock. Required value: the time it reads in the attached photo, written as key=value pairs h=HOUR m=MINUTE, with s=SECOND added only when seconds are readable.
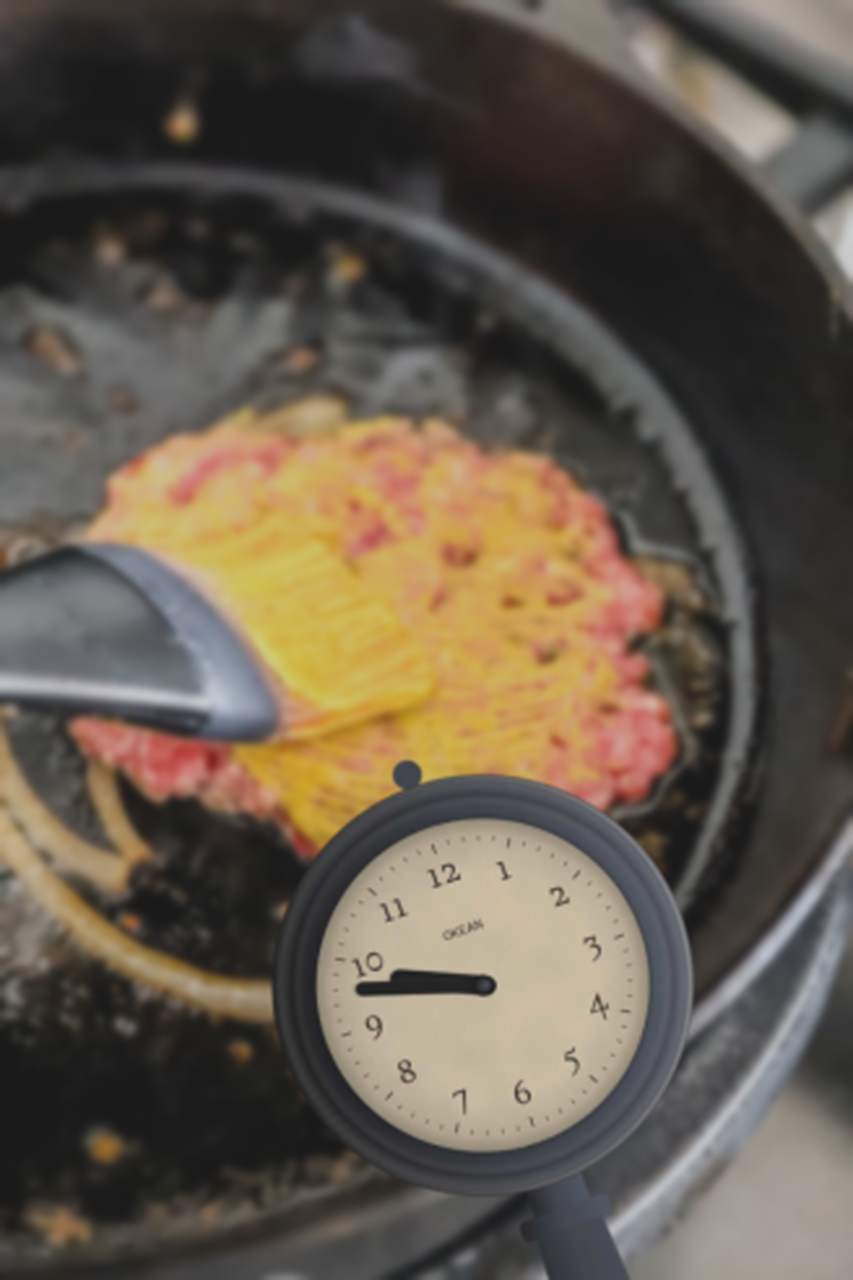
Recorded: h=9 m=48
